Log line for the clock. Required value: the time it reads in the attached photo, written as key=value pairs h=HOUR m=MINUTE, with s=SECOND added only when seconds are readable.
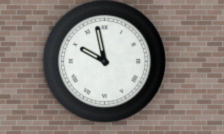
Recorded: h=9 m=58
